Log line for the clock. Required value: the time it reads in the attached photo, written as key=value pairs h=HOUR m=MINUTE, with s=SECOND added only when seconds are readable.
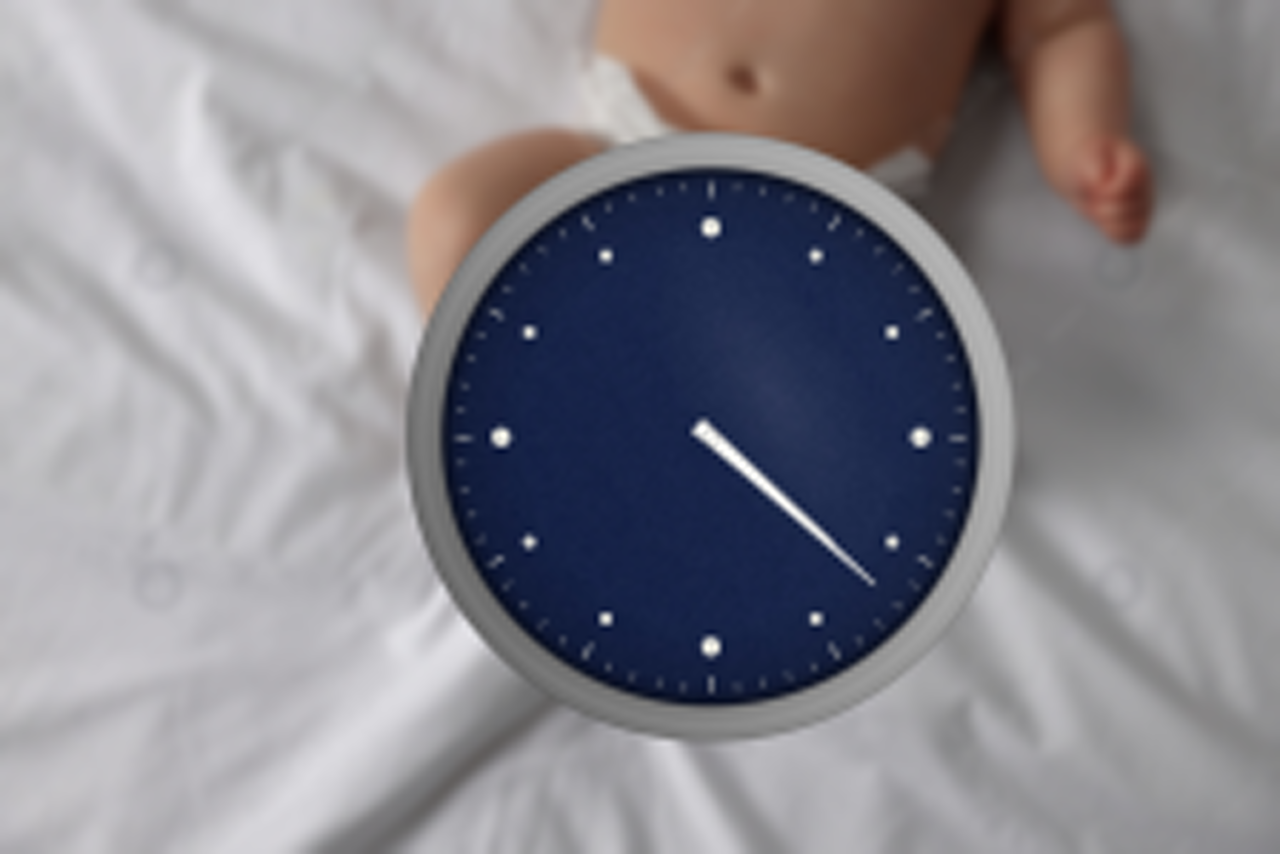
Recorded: h=4 m=22
